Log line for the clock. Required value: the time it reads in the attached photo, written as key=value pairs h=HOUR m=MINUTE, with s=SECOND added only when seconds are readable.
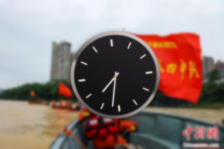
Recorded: h=7 m=32
